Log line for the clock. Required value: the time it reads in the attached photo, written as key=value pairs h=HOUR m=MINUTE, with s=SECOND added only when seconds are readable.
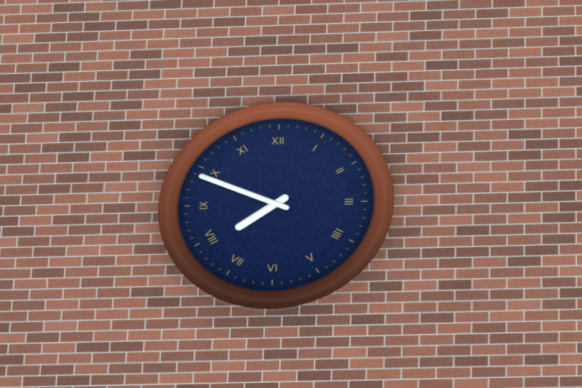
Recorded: h=7 m=49
